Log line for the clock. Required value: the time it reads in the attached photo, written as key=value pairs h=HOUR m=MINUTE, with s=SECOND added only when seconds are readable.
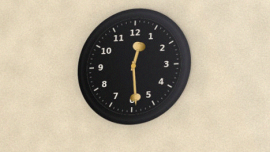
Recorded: h=12 m=29
